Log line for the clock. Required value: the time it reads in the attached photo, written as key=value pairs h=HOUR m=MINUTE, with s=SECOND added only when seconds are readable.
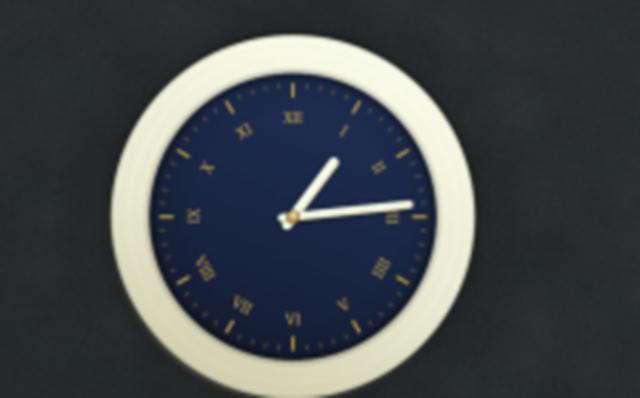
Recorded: h=1 m=14
